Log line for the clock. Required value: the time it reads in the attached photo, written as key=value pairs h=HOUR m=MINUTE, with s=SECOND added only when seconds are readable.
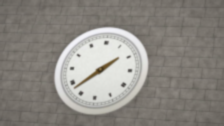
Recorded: h=1 m=38
